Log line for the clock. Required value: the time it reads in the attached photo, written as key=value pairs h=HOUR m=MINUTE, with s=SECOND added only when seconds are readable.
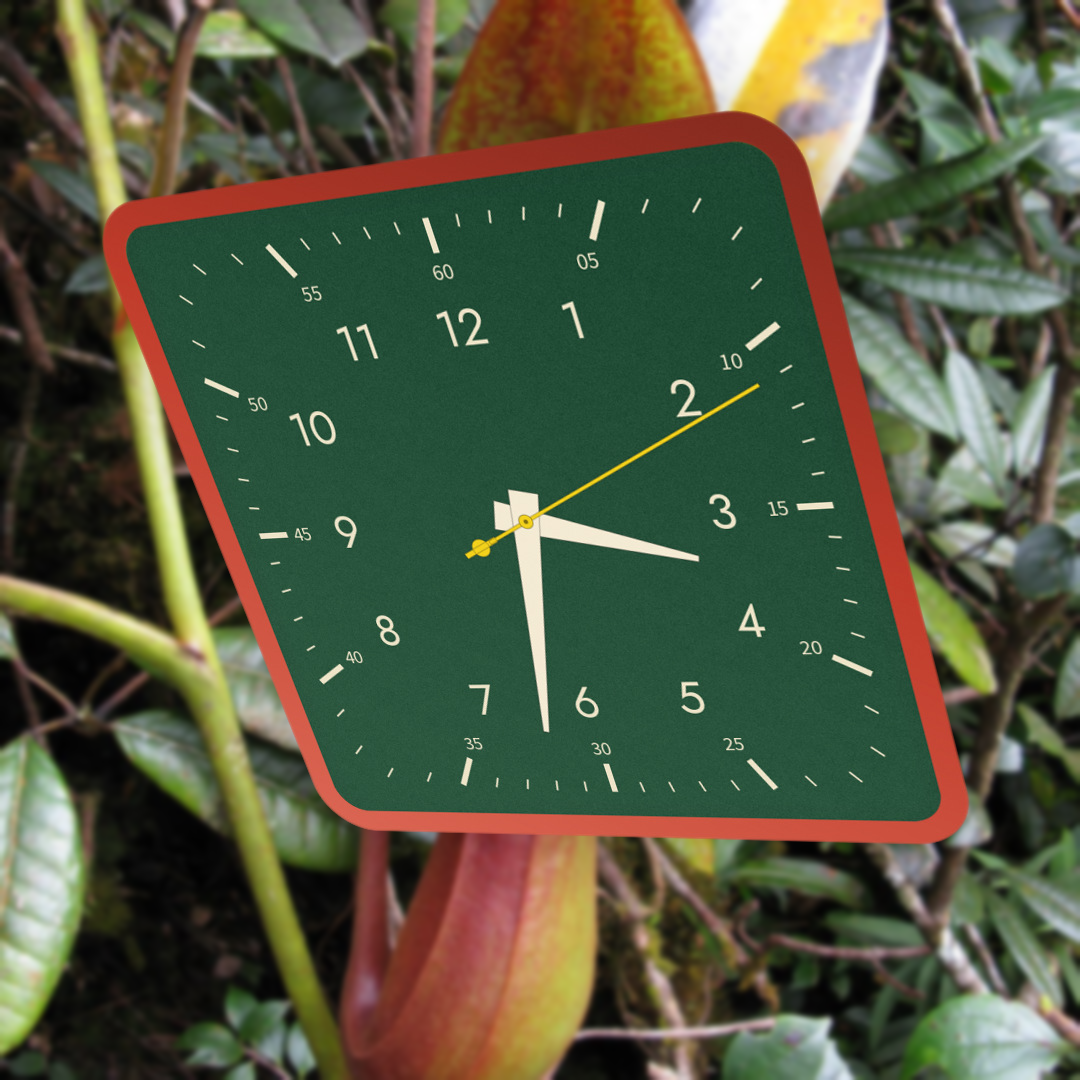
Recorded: h=3 m=32 s=11
